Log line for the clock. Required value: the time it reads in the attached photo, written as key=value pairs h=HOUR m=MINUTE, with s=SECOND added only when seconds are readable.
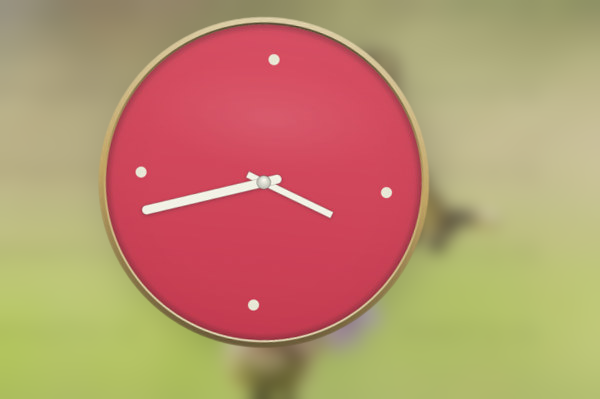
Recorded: h=3 m=42
